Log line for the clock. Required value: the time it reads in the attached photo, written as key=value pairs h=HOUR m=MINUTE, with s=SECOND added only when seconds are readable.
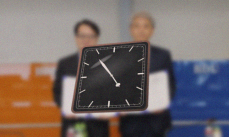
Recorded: h=4 m=54
